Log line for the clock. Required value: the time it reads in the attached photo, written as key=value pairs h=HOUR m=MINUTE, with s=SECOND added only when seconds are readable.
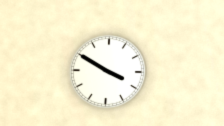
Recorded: h=3 m=50
